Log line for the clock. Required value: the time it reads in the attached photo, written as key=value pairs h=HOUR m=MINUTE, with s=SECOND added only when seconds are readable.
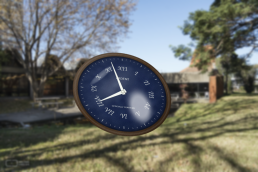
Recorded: h=7 m=57
